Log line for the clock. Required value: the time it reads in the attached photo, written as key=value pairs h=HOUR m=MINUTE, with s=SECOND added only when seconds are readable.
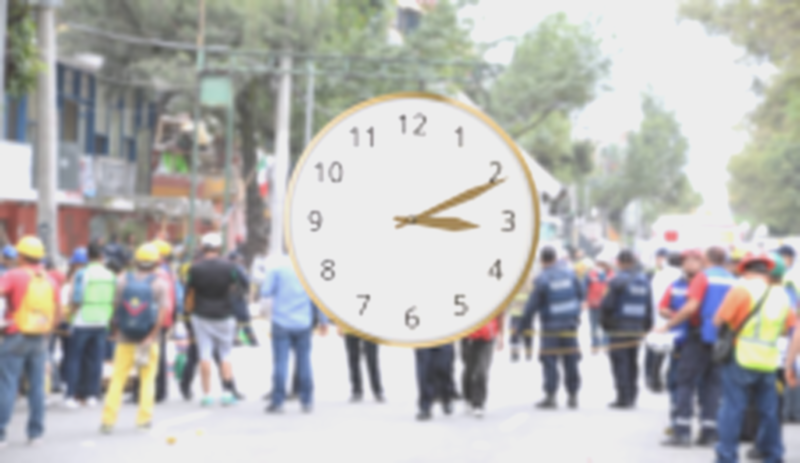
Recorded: h=3 m=11
